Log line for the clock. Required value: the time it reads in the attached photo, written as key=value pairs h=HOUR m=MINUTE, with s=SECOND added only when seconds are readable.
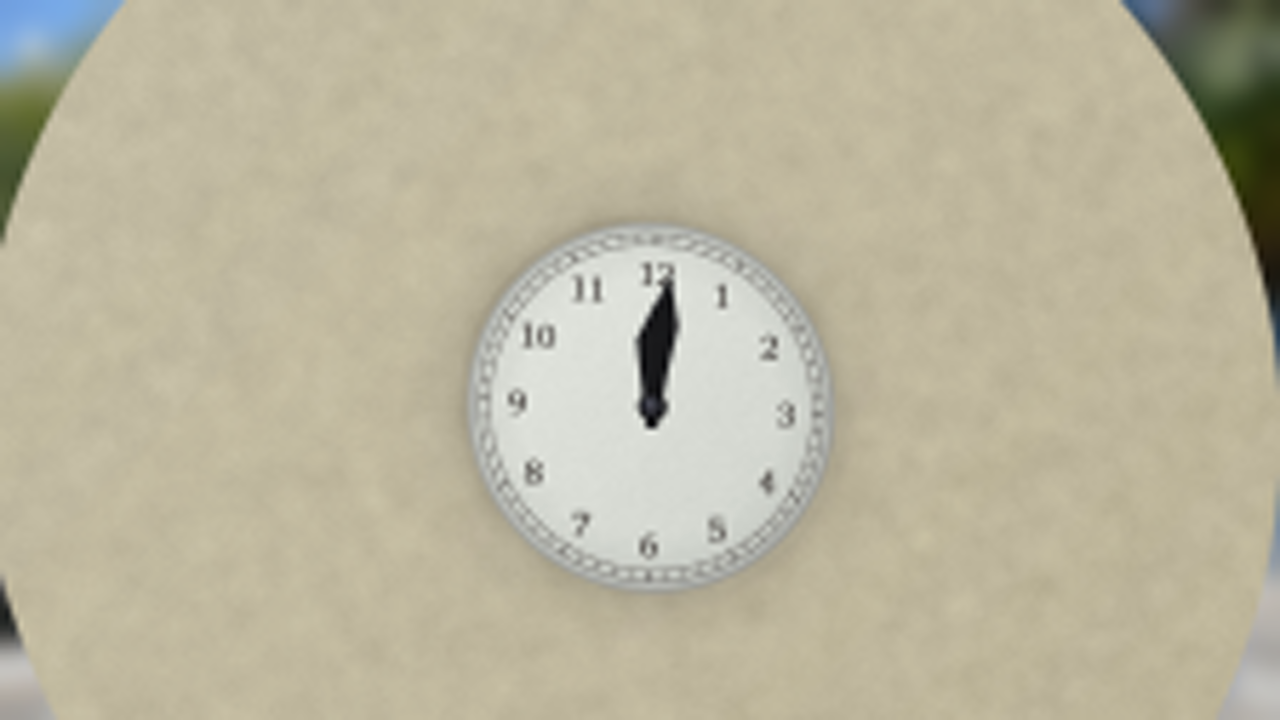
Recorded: h=12 m=1
